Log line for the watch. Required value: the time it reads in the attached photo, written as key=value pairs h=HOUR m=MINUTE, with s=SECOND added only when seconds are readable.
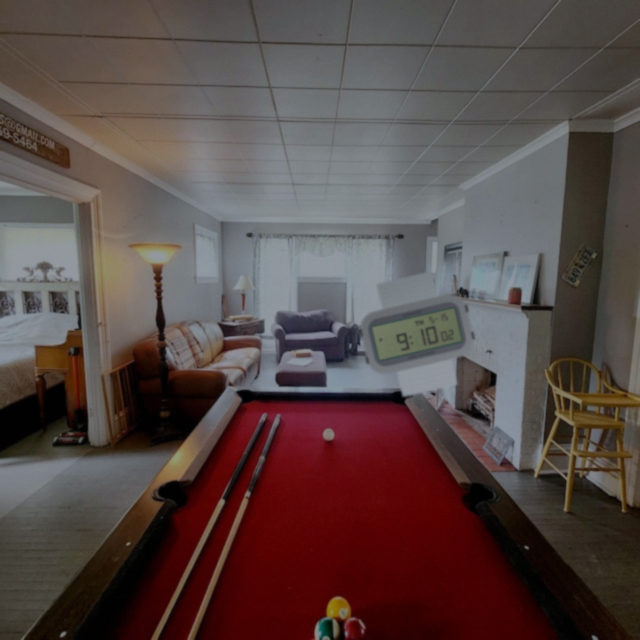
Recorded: h=9 m=10
